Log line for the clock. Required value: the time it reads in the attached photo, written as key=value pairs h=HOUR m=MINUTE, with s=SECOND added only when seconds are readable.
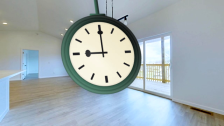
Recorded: h=9 m=0
